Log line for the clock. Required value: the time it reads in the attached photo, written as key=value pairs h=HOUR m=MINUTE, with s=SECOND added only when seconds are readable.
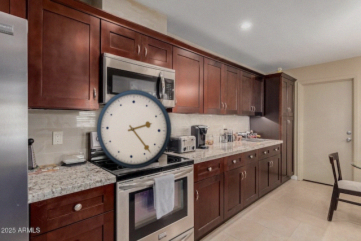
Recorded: h=2 m=23
